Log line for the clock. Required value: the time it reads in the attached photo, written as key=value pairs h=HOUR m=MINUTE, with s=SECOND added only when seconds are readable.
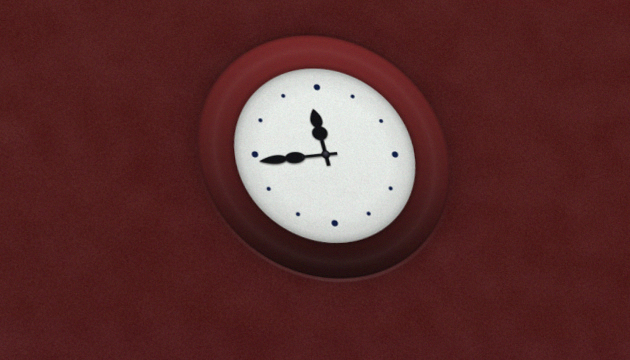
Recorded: h=11 m=44
